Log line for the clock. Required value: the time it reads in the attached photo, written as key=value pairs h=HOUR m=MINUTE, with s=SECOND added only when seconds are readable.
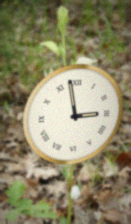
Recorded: h=2 m=58
